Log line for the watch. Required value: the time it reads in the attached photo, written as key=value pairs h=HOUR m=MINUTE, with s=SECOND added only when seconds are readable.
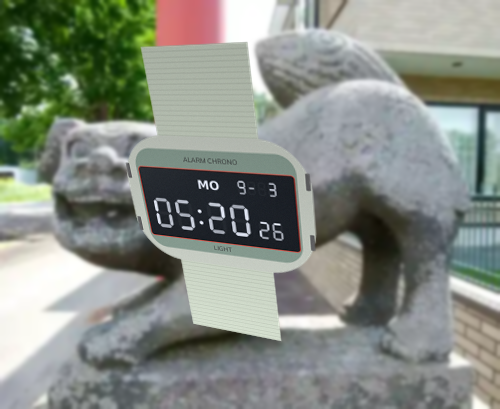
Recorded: h=5 m=20 s=26
